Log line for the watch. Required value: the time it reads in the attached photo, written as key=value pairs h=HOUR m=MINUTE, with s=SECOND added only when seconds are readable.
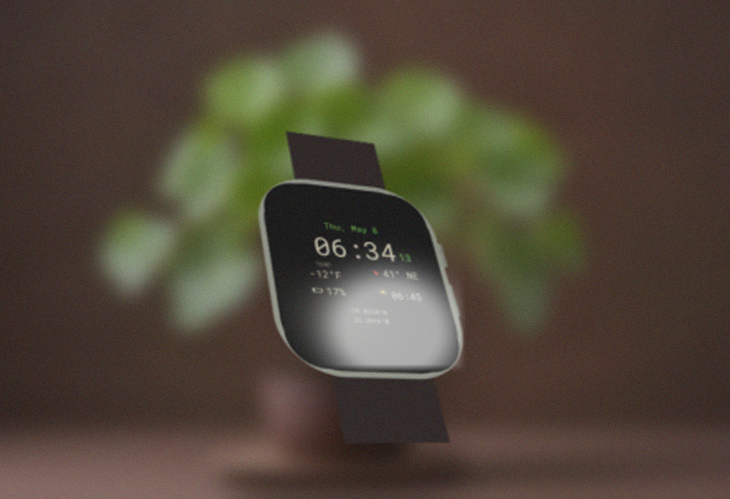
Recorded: h=6 m=34
